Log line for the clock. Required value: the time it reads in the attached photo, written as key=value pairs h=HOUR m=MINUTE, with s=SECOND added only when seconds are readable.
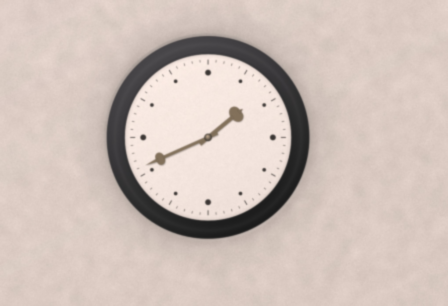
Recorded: h=1 m=41
